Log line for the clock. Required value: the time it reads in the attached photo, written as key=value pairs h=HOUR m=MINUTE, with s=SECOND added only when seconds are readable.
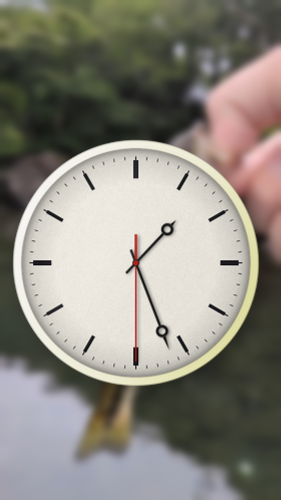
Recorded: h=1 m=26 s=30
